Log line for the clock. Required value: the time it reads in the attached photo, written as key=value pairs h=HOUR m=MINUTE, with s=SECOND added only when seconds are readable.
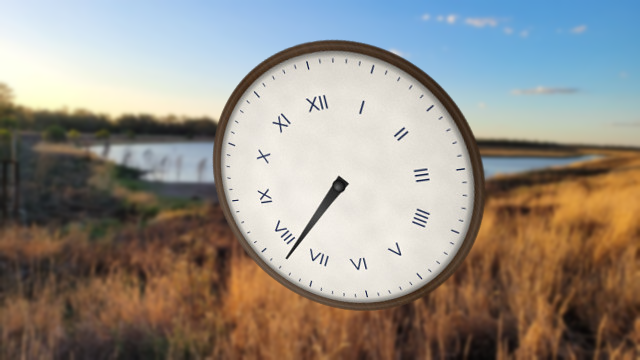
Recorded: h=7 m=38
